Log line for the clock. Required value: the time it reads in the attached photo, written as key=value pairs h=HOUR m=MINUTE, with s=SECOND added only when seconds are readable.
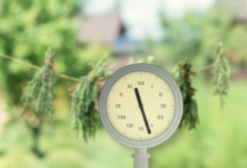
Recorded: h=11 m=27
